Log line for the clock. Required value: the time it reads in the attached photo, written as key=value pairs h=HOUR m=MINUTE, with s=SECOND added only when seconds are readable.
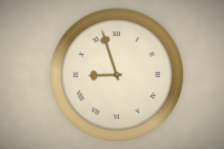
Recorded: h=8 m=57
